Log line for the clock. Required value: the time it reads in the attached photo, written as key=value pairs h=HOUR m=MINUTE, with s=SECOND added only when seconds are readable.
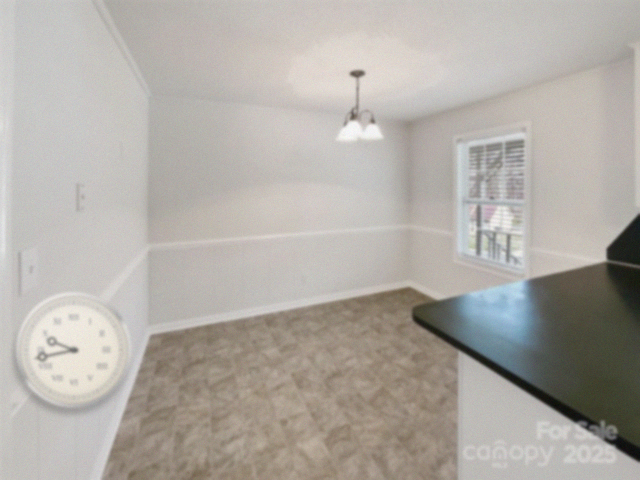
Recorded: h=9 m=43
